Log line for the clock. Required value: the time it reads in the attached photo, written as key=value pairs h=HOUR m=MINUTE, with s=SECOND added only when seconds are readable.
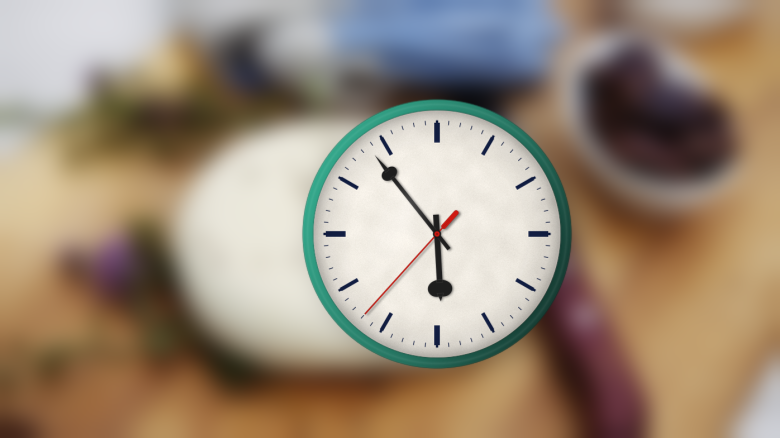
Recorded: h=5 m=53 s=37
